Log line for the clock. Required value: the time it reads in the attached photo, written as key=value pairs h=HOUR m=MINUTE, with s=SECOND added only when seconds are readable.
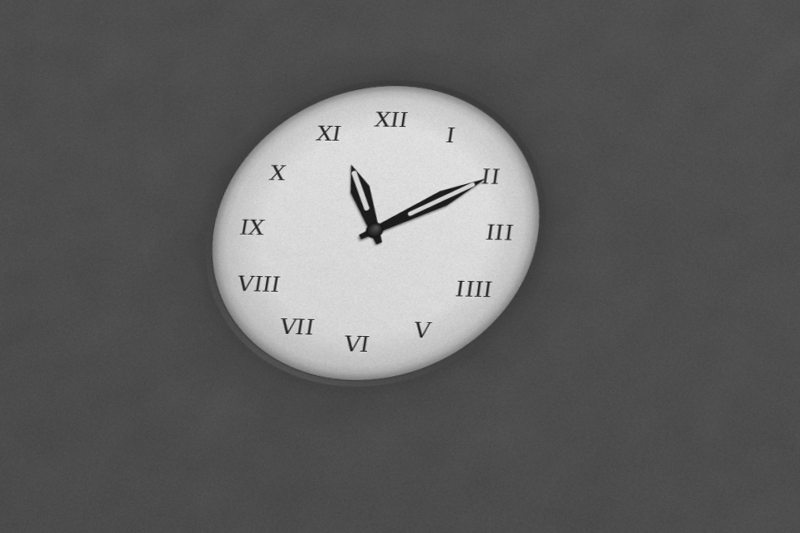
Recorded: h=11 m=10
